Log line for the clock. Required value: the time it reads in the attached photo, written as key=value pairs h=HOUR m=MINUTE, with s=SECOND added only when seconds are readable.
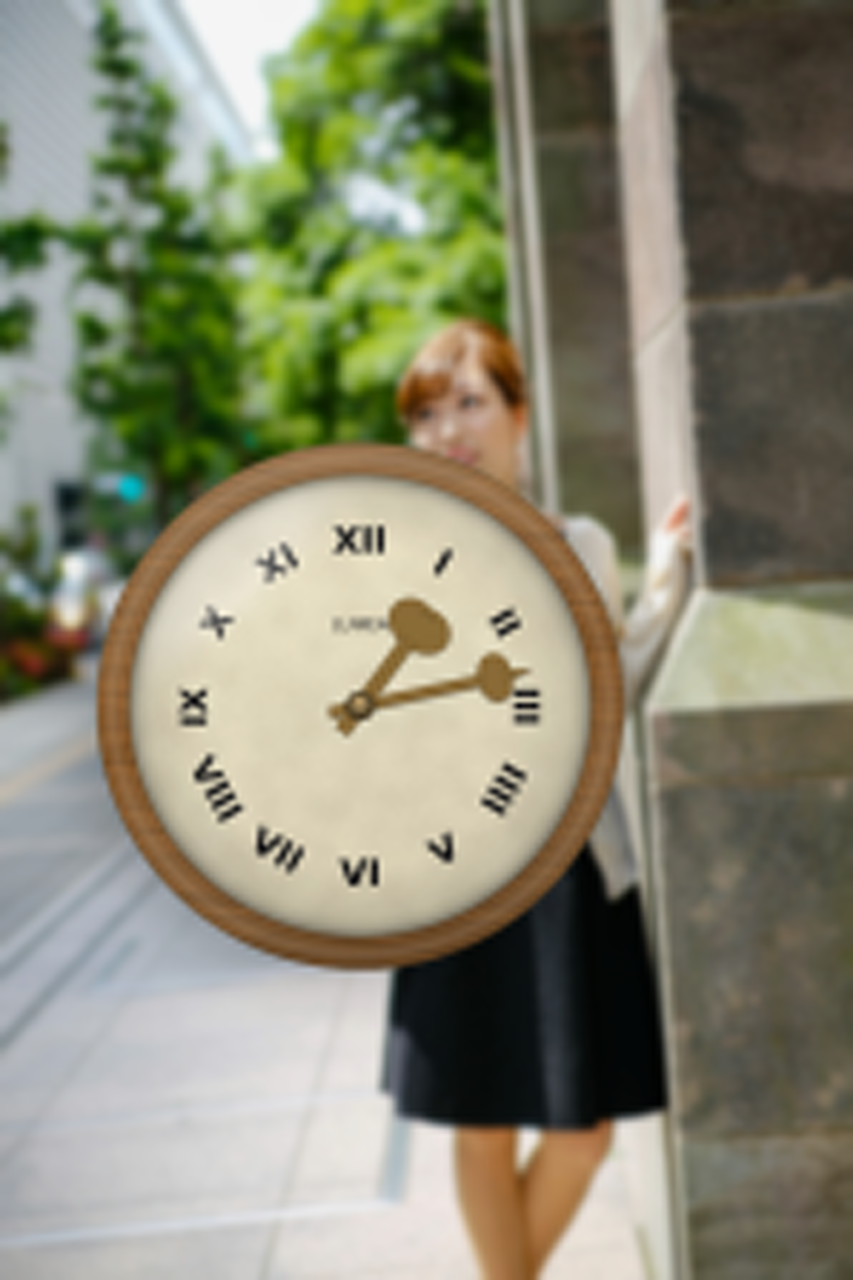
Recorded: h=1 m=13
